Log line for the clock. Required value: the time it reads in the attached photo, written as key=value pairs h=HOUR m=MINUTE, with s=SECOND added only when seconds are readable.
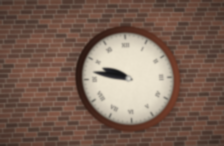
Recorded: h=9 m=47
